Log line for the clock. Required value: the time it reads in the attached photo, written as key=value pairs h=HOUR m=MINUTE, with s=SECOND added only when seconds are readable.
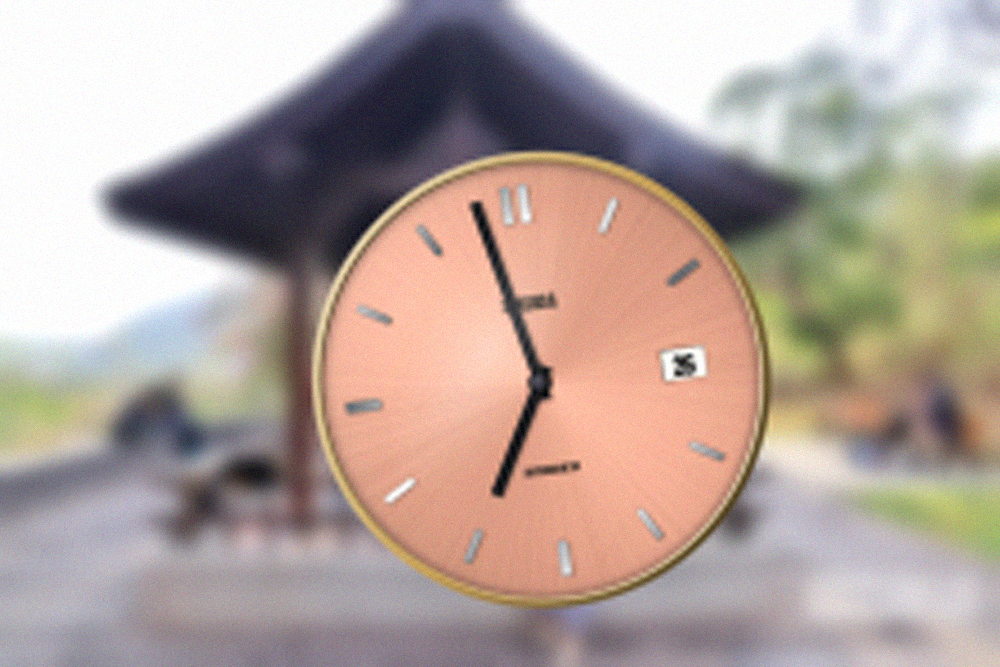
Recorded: h=6 m=58
